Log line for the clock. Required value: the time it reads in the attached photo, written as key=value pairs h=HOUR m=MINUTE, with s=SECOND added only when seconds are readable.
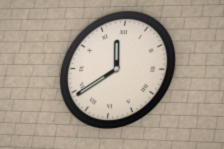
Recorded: h=11 m=39
